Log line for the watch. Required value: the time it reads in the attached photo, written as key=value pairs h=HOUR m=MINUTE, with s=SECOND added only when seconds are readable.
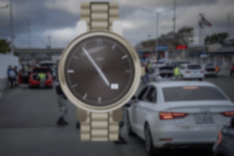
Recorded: h=4 m=54
